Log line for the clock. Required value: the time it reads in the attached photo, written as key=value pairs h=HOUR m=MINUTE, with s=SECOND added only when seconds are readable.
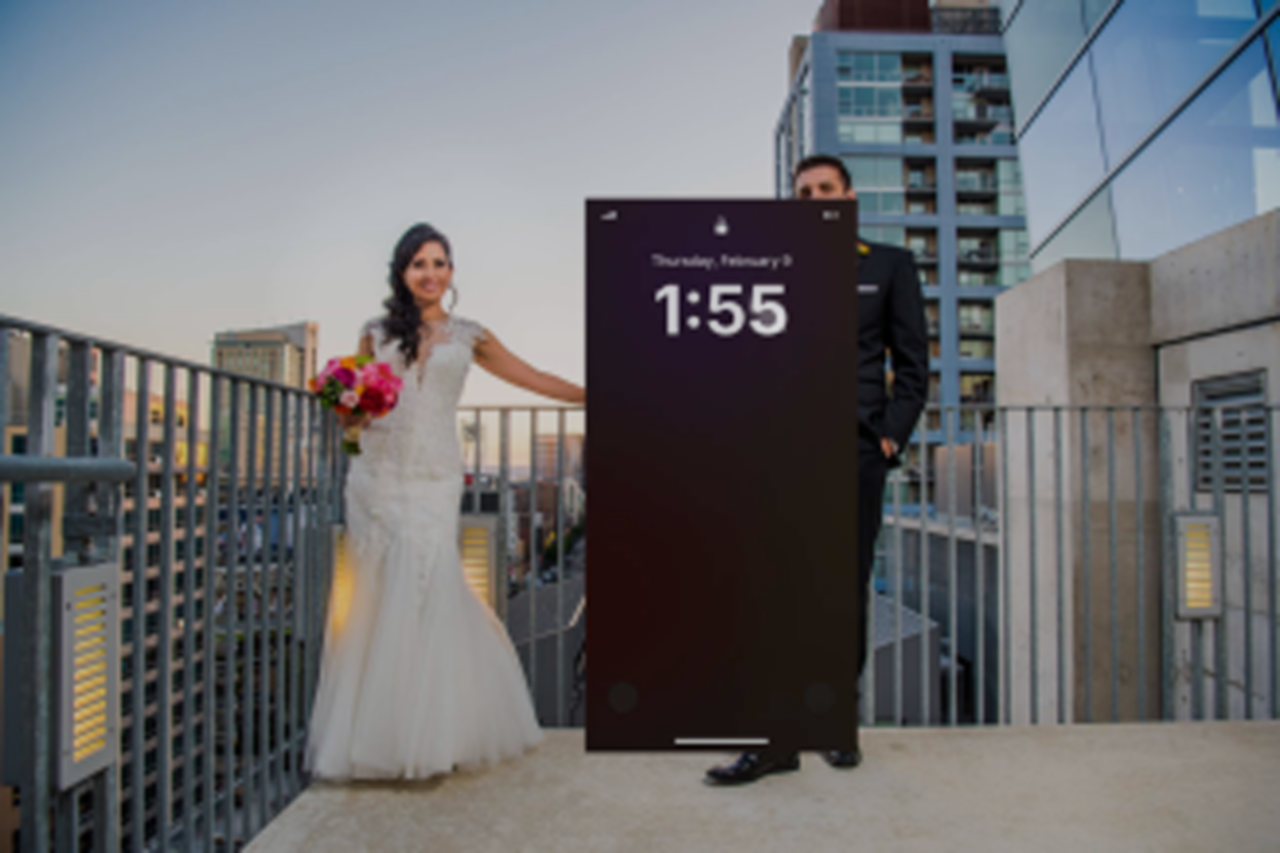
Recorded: h=1 m=55
